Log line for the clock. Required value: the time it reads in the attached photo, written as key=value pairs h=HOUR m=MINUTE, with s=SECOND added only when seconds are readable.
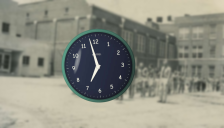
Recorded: h=6 m=58
